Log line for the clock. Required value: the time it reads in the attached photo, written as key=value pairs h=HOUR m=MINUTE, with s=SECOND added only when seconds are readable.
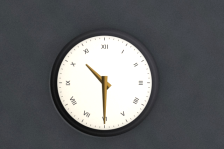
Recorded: h=10 m=30
